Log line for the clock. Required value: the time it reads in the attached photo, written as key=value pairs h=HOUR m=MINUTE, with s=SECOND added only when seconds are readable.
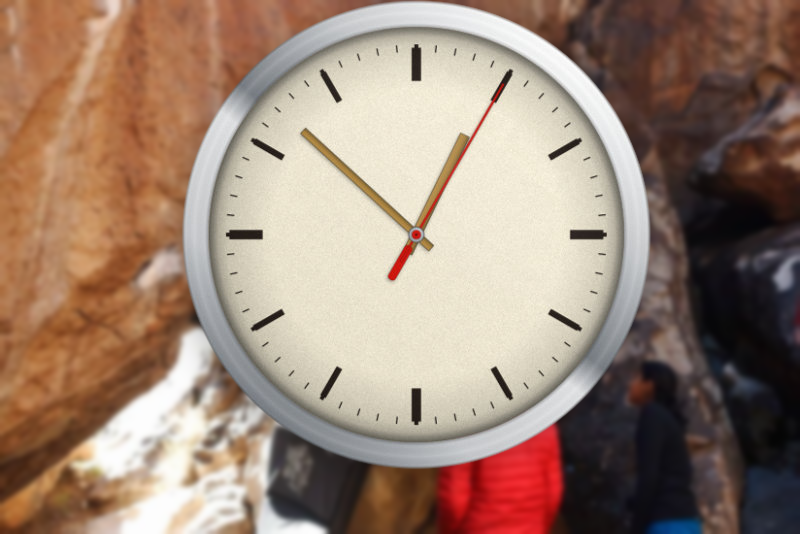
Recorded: h=12 m=52 s=5
